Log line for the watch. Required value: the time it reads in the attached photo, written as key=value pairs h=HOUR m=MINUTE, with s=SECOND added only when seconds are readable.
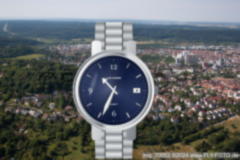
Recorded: h=10 m=34
